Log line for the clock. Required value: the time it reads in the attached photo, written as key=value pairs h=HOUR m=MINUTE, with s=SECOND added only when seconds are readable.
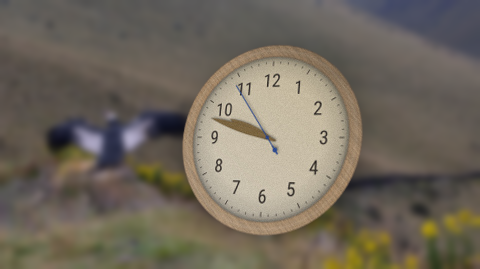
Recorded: h=9 m=47 s=54
